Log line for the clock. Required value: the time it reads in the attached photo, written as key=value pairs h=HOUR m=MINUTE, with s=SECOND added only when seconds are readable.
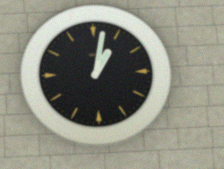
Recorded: h=1 m=2
